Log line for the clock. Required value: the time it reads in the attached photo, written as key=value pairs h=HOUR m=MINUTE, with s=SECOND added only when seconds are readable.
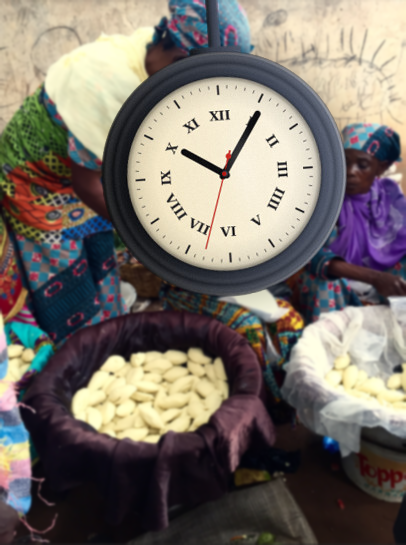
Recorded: h=10 m=5 s=33
